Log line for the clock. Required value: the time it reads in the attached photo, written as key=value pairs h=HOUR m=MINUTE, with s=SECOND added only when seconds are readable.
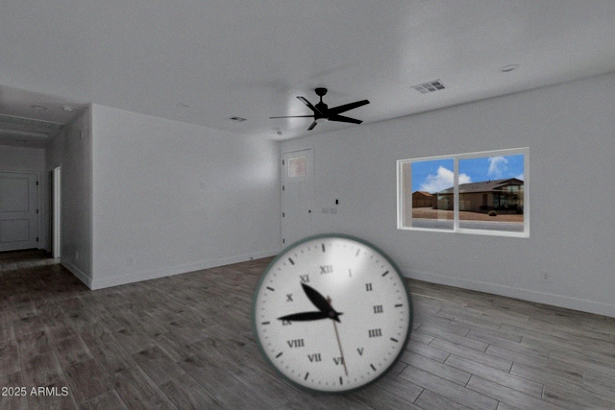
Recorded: h=10 m=45 s=29
